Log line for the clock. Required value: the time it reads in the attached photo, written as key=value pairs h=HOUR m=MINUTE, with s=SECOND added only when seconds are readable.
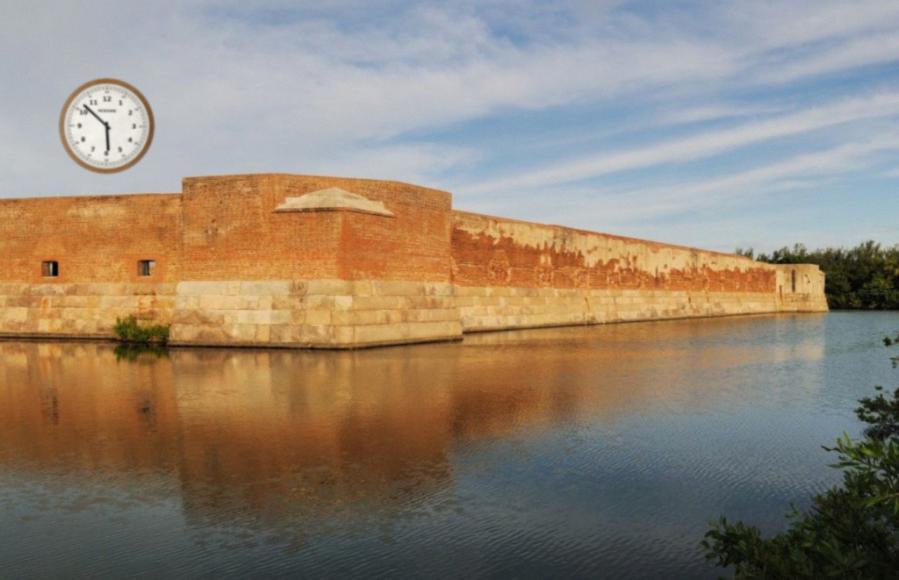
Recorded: h=5 m=52
